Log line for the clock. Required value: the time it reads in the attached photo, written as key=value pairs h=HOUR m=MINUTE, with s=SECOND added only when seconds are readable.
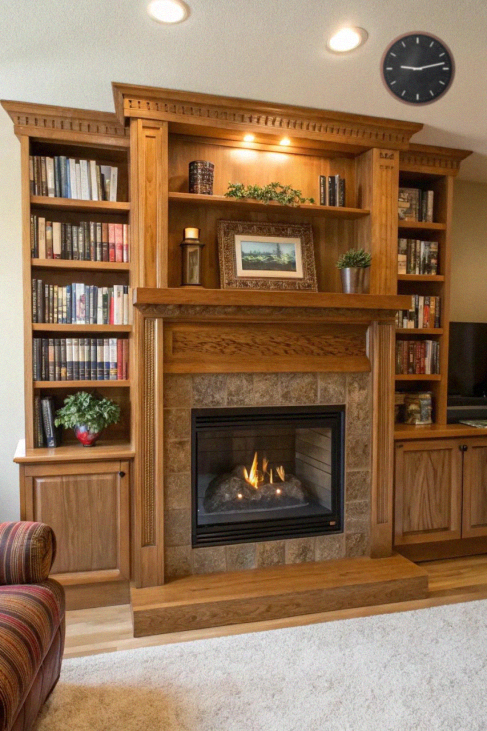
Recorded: h=9 m=13
